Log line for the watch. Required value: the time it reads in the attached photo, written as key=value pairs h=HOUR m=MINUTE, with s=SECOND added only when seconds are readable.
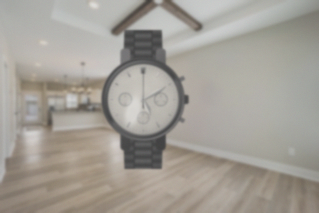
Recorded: h=5 m=10
